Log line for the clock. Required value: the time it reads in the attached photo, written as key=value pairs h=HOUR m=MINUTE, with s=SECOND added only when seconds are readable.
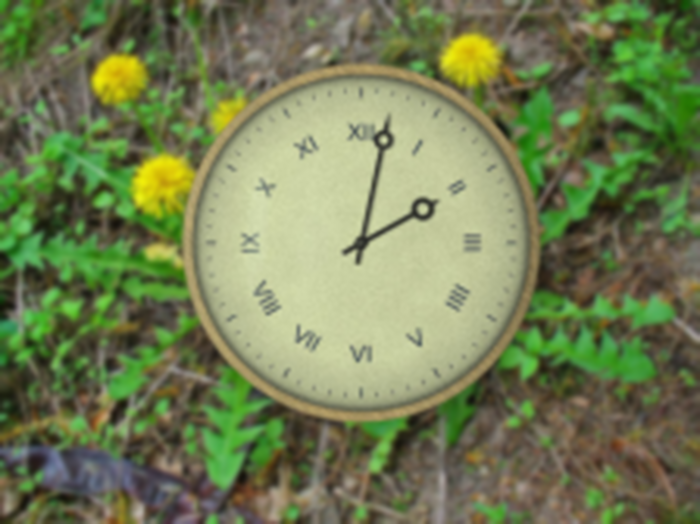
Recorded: h=2 m=2
